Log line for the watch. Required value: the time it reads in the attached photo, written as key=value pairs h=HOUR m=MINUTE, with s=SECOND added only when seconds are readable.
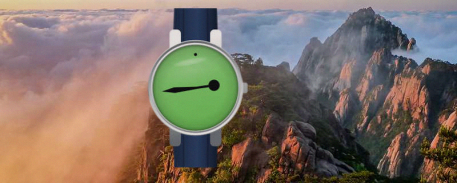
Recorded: h=2 m=44
